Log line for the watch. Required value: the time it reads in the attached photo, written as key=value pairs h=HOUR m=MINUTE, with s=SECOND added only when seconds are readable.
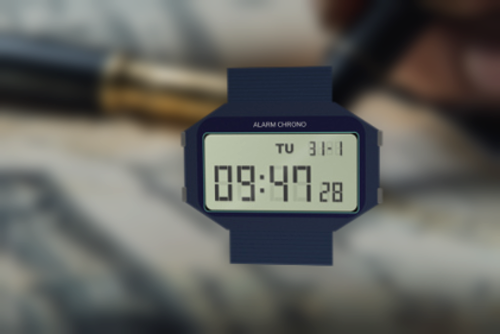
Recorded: h=9 m=47 s=28
